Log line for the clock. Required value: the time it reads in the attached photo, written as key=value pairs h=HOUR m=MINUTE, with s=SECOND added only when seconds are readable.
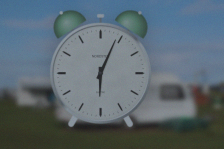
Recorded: h=6 m=4
